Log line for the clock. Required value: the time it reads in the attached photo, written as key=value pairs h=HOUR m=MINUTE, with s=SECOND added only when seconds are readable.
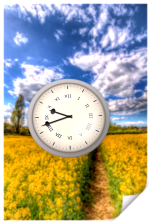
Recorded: h=9 m=42
